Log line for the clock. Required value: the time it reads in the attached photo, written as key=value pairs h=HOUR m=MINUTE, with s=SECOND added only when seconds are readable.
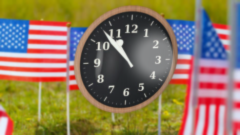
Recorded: h=10 m=53
